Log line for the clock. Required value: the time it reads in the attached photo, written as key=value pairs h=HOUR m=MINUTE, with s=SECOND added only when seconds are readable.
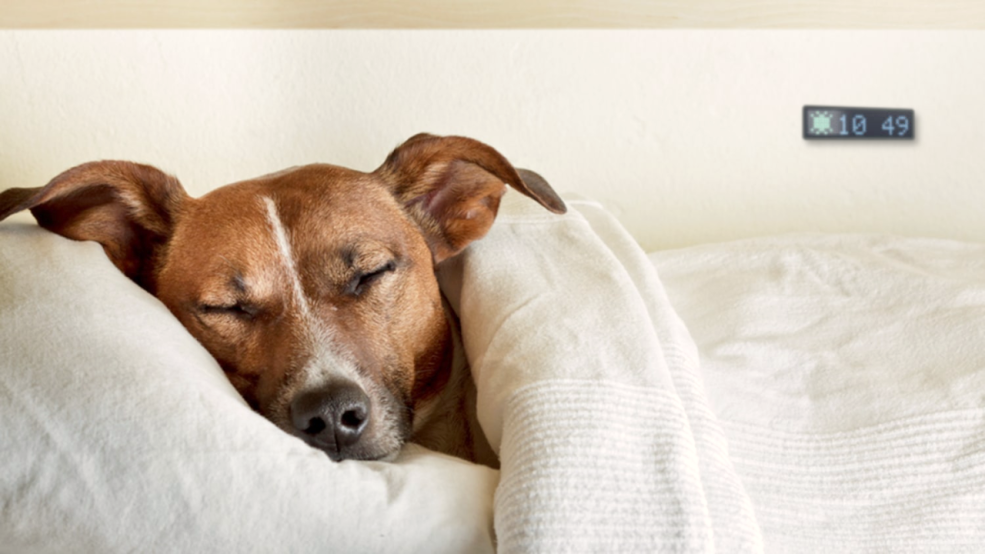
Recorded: h=10 m=49
